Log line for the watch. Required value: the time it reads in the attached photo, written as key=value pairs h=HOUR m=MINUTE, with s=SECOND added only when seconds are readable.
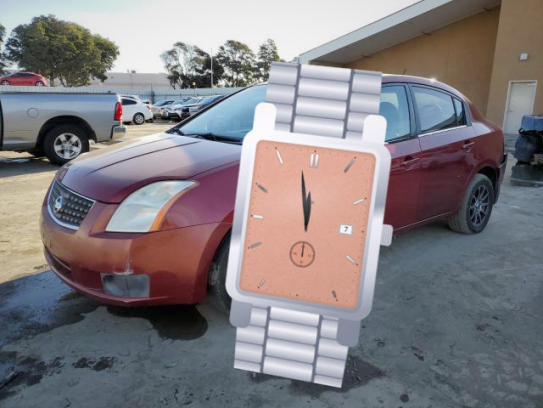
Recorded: h=11 m=58
